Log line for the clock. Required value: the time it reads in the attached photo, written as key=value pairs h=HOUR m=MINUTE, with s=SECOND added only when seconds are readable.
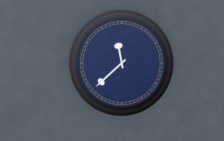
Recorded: h=11 m=38
